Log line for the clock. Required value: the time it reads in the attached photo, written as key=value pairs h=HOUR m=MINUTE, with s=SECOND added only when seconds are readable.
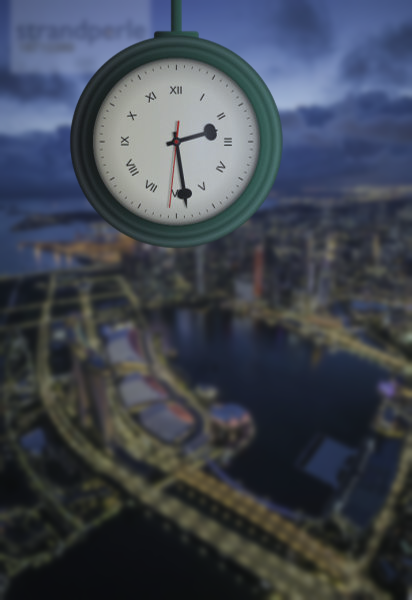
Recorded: h=2 m=28 s=31
